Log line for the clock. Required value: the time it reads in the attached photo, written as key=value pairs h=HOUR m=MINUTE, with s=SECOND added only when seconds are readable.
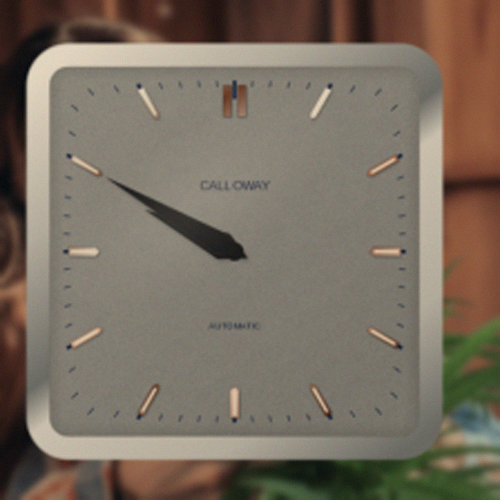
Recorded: h=9 m=50
